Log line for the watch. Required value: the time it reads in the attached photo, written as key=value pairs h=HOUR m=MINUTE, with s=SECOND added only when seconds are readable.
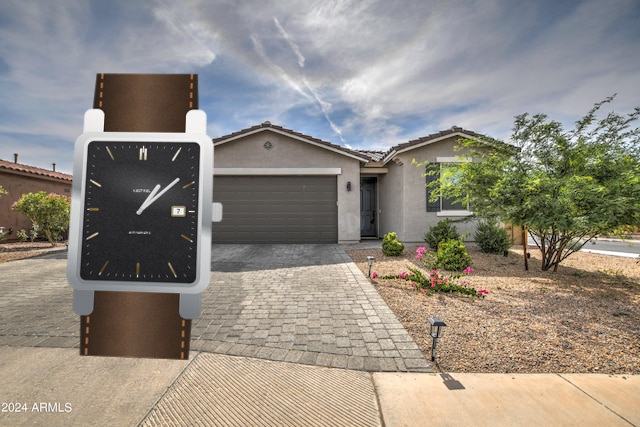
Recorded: h=1 m=8
